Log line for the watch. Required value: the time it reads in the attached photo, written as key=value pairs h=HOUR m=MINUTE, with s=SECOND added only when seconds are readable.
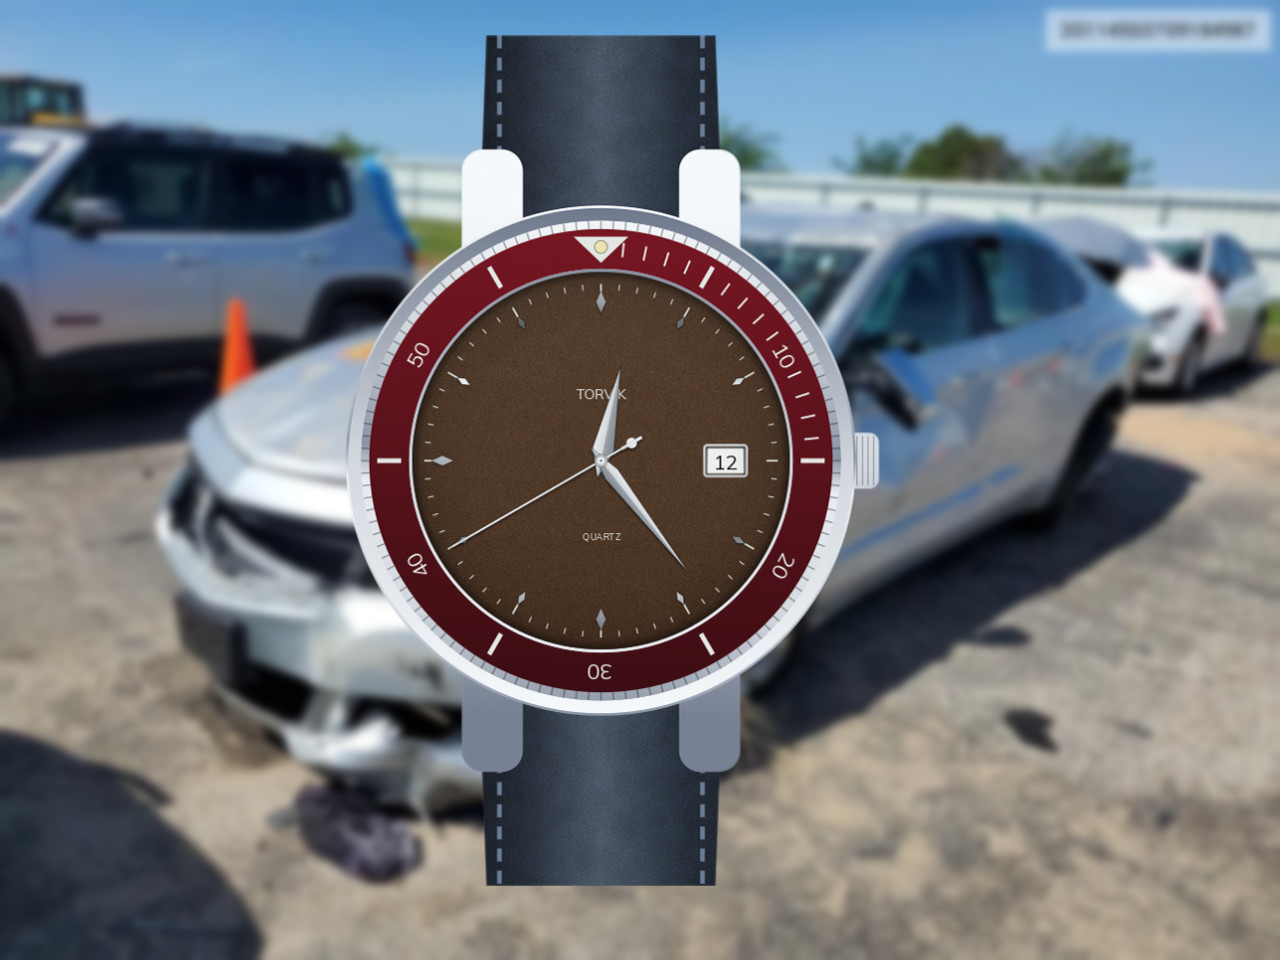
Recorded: h=12 m=23 s=40
